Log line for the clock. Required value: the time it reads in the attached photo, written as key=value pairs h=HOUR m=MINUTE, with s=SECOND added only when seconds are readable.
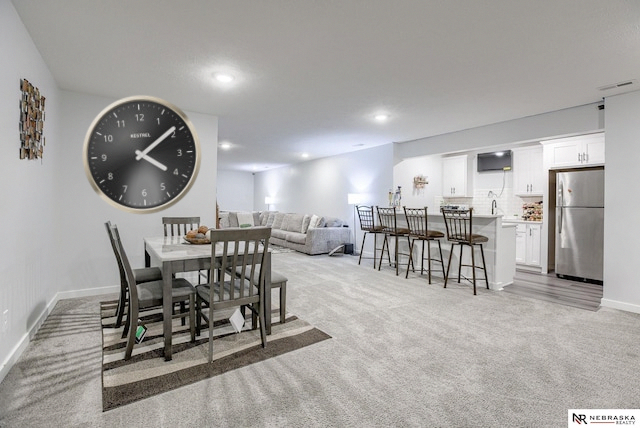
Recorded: h=4 m=9
